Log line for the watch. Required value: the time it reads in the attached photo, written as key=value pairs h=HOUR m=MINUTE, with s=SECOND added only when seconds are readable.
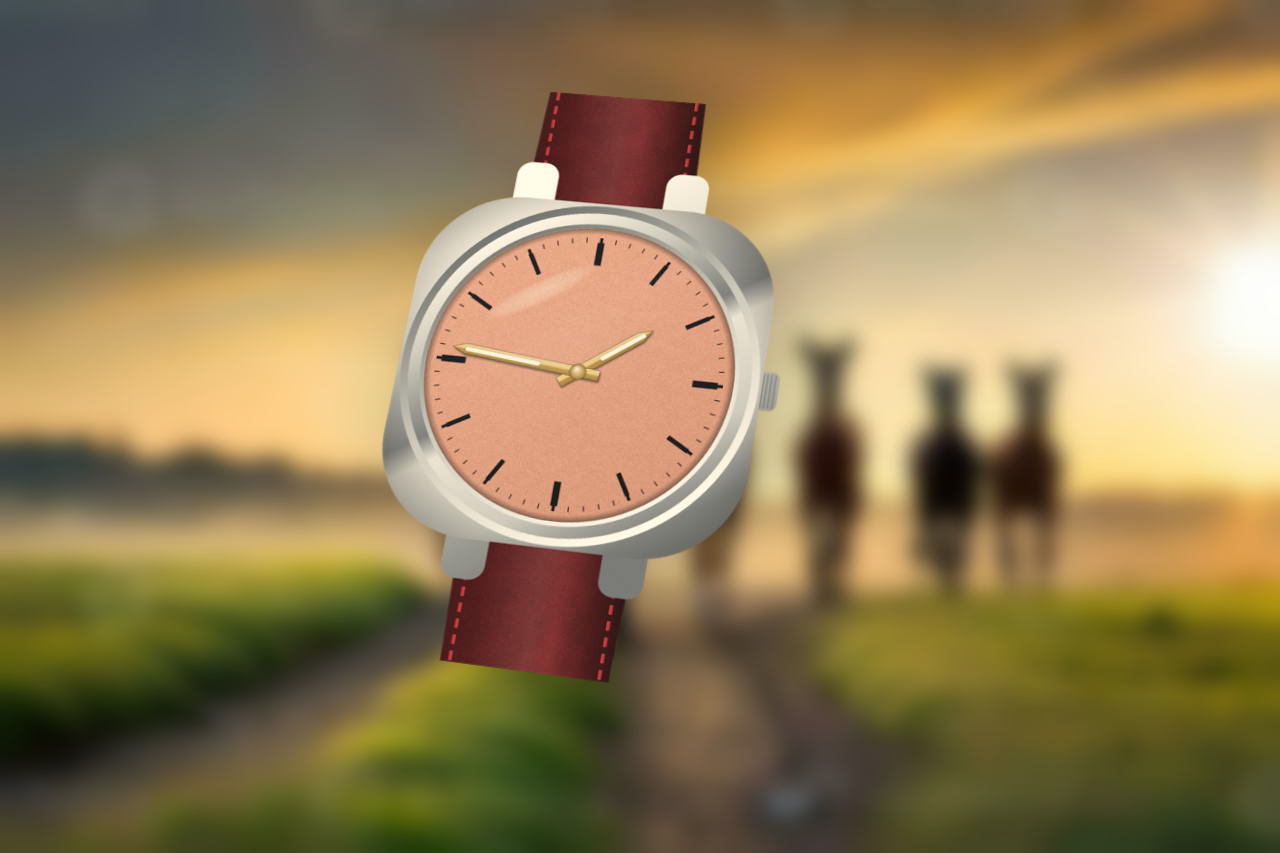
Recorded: h=1 m=46
